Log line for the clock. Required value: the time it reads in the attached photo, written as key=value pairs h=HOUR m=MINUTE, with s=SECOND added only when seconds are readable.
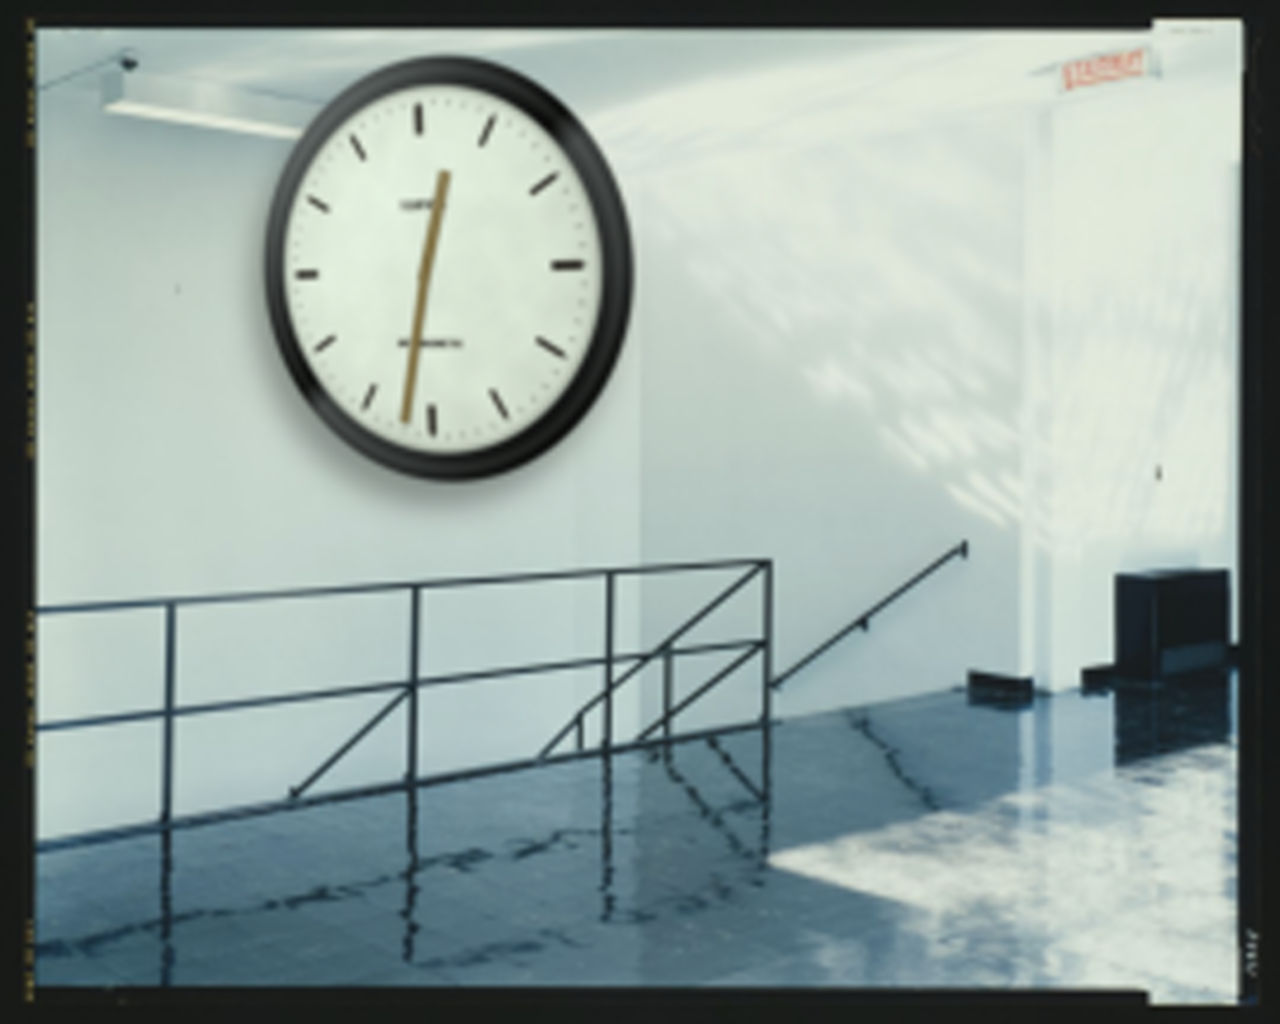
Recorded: h=12 m=32
